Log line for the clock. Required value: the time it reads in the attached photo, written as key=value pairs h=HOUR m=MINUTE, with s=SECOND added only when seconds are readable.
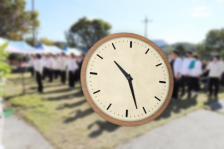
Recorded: h=10 m=27
